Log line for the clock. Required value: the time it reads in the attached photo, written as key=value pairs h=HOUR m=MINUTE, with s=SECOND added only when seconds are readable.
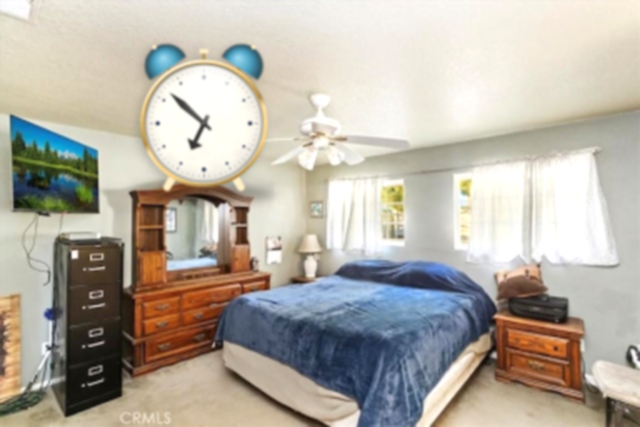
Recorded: h=6 m=52
